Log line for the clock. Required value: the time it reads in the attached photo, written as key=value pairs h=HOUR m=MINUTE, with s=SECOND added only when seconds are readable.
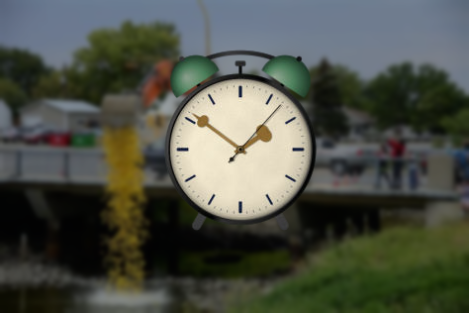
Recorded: h=1 m=51 s=7
